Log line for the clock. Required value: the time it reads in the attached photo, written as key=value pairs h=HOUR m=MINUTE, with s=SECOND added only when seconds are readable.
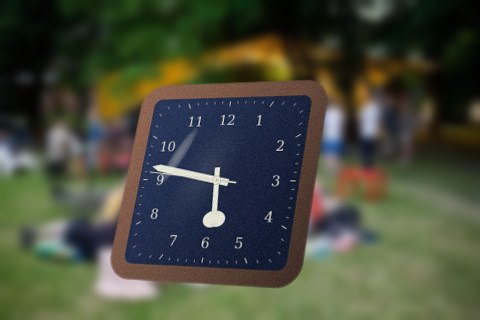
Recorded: h=5 m=46 s=46
